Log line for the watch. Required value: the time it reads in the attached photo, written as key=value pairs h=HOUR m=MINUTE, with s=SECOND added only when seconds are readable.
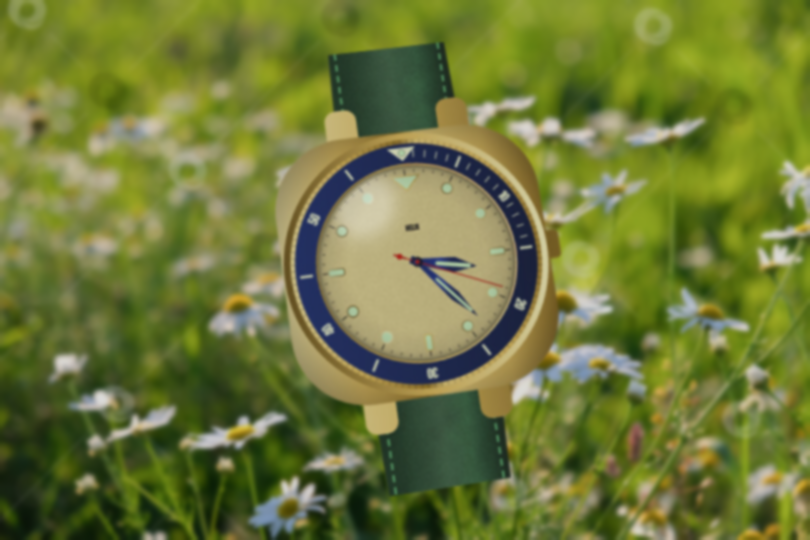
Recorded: h=3 m=23 s=19
